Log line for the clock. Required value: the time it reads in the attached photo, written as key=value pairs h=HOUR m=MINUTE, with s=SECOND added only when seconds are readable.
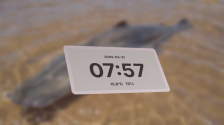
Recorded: h=7 m=57
